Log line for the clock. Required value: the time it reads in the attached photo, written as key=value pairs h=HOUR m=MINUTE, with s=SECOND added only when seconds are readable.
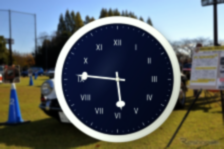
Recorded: h=5 m=46
